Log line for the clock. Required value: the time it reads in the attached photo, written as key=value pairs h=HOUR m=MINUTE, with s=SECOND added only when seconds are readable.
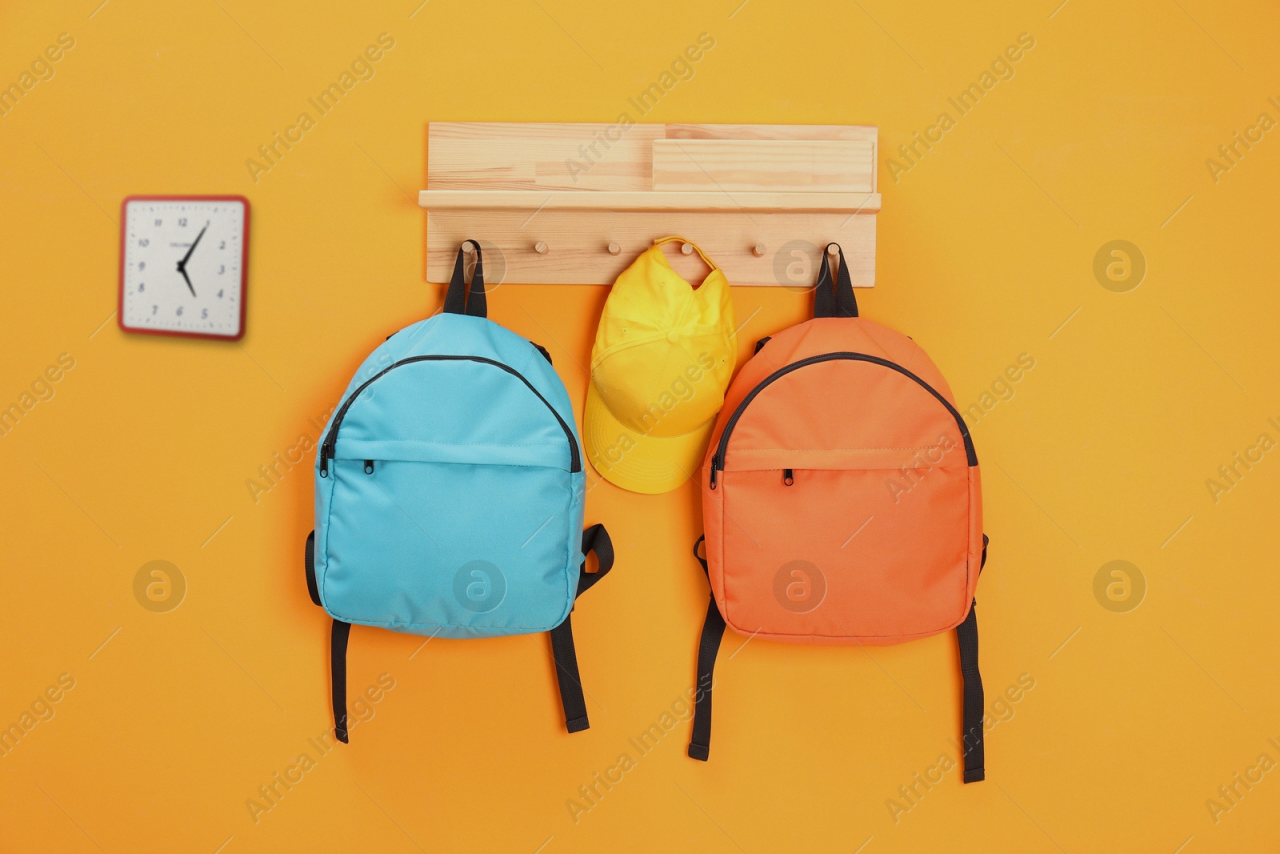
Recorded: h=5 m=5
